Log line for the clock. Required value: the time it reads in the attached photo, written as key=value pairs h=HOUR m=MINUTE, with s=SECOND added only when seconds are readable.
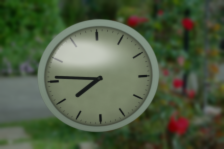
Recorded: h=7 m=46
